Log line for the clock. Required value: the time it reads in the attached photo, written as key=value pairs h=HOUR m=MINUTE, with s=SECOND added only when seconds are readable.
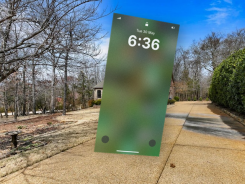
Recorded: h=6 m=36
